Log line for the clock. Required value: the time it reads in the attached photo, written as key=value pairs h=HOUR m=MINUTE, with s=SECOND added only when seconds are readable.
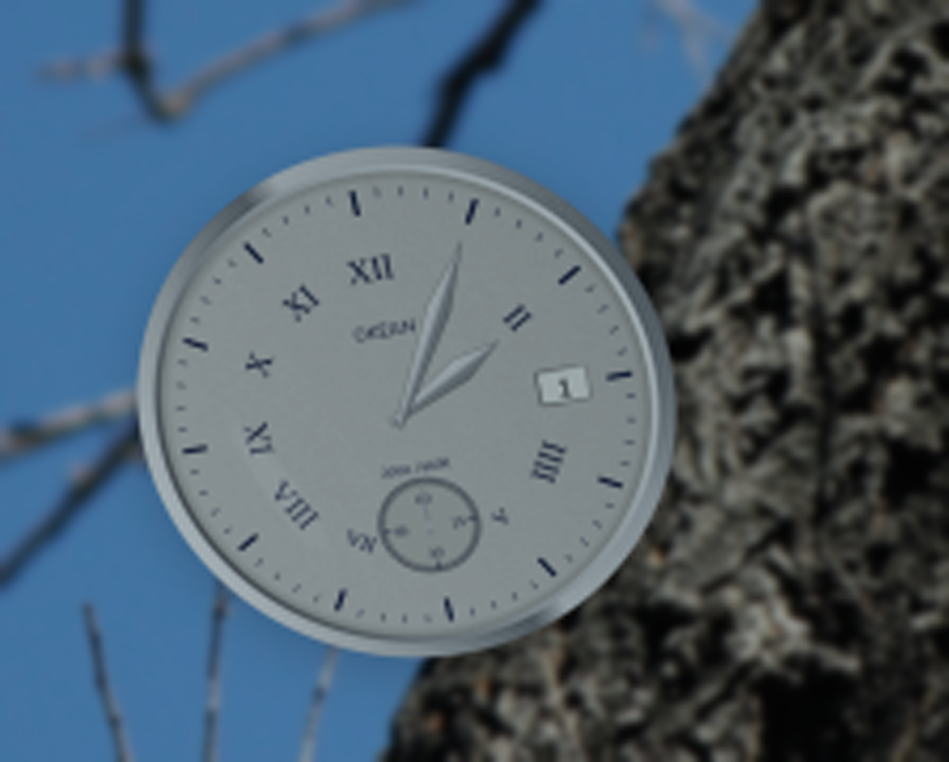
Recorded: h=2 m=5
